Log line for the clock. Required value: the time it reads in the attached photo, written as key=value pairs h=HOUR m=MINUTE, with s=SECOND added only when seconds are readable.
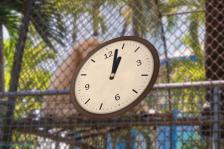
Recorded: h=1 m=3
